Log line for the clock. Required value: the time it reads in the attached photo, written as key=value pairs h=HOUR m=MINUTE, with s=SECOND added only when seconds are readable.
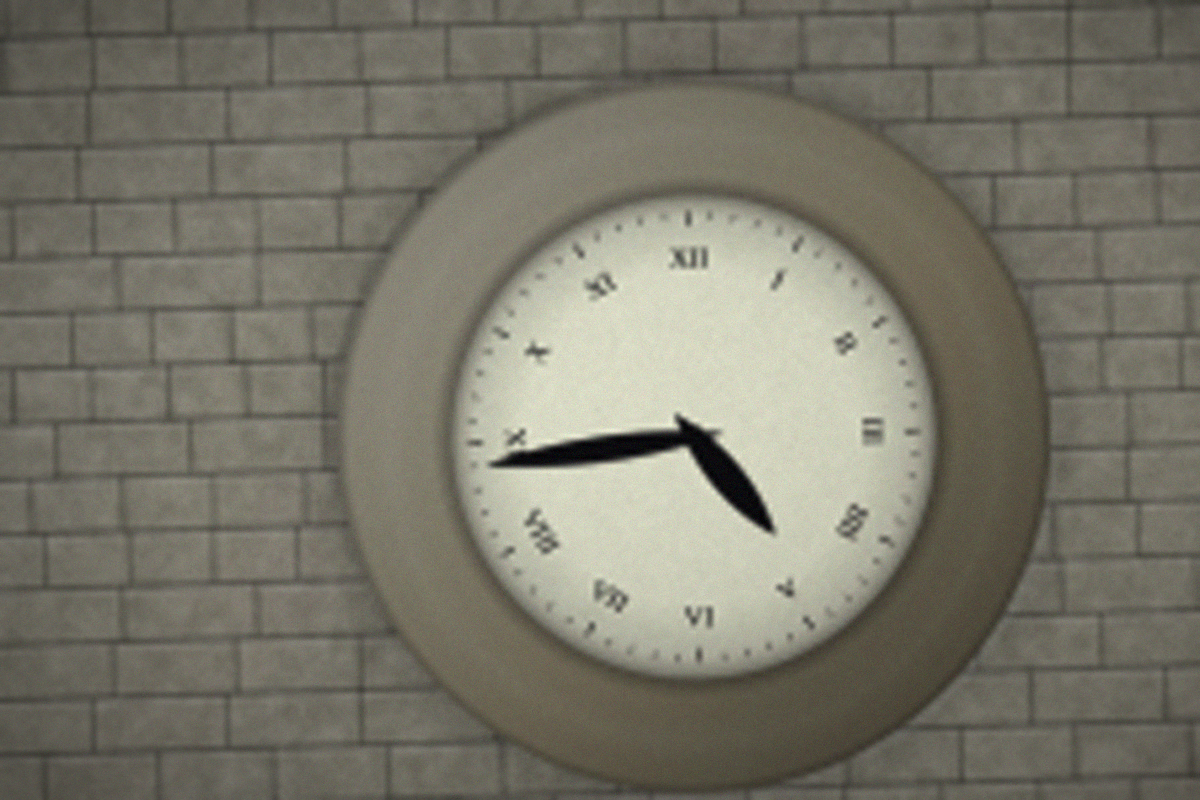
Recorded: h=4 m=44
